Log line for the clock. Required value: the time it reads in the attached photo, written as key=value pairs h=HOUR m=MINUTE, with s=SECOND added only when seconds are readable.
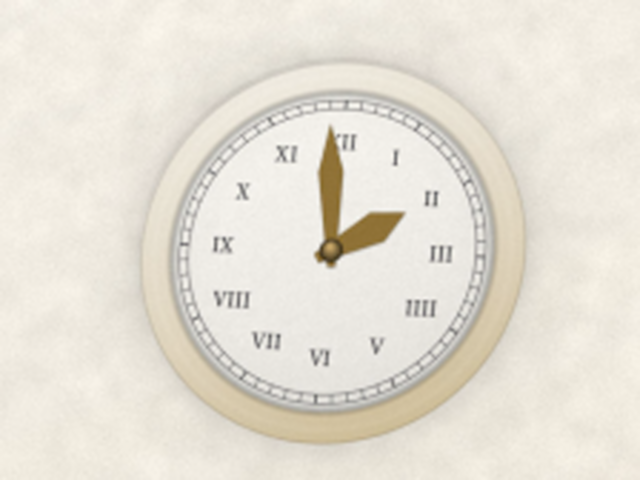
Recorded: h=1 m=59
